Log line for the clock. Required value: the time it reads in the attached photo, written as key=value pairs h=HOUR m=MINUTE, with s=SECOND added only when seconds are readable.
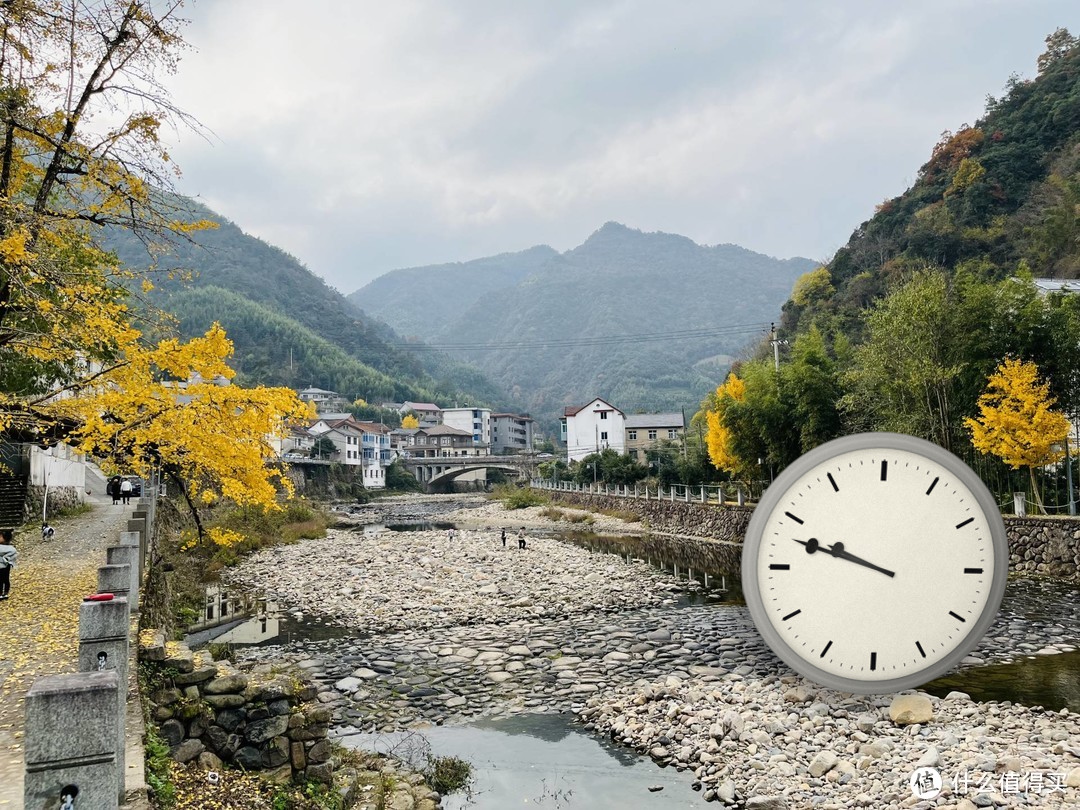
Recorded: h=9 m=48
